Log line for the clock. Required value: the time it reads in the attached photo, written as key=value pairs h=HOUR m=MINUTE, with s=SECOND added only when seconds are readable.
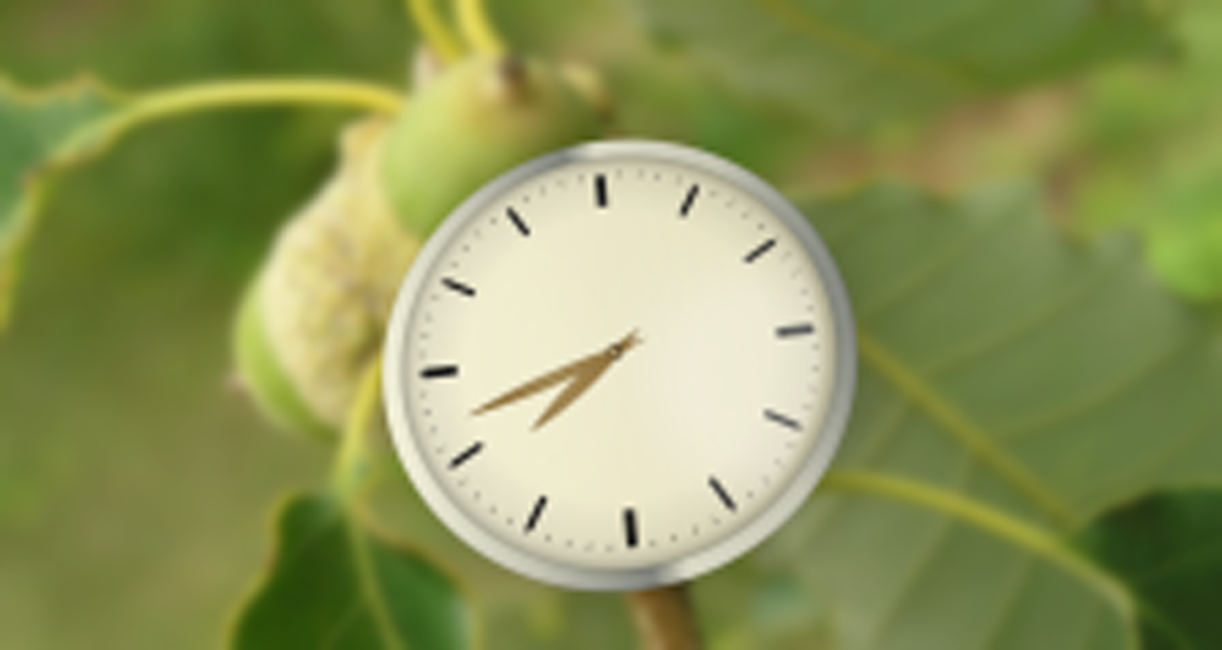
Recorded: h=7 m=42
